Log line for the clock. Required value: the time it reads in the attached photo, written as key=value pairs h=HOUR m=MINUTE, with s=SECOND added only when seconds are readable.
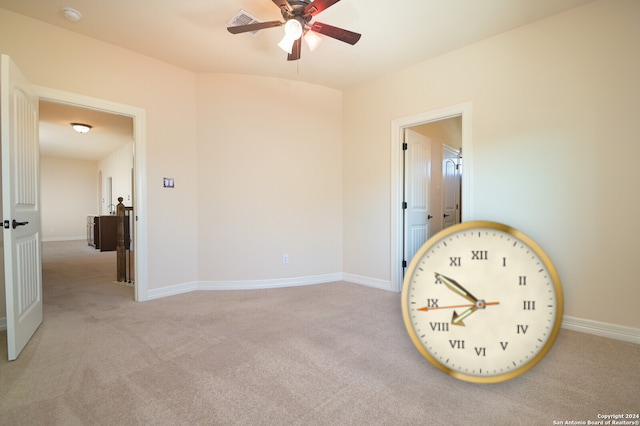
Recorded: h=7 m=50 s=44
